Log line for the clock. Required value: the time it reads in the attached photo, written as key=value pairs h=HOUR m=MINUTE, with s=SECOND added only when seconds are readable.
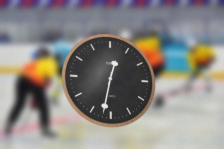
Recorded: h=12 m=32
